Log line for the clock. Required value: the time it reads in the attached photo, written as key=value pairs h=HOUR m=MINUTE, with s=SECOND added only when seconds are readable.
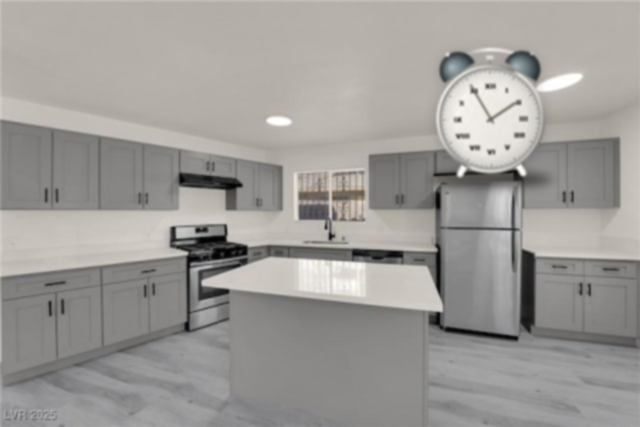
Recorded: h=1 m=55
